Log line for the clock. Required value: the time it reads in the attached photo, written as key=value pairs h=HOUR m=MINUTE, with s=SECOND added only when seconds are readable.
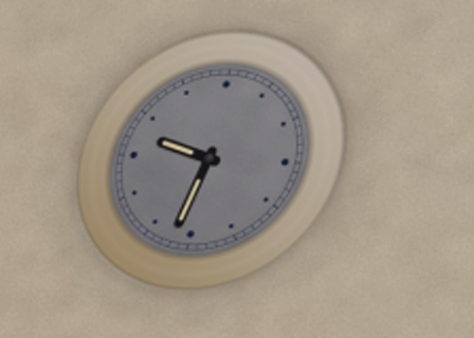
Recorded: h=9 m=32
